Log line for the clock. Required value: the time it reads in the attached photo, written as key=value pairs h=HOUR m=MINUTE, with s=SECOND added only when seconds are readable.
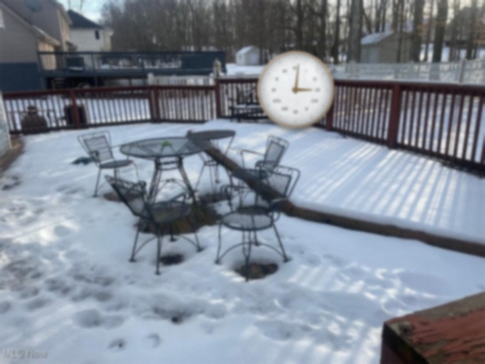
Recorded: h=3 m=1
